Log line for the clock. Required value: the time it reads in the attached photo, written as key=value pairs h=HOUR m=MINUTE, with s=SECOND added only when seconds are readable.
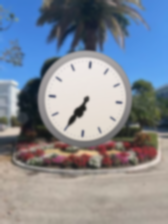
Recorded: h=6 m=35
